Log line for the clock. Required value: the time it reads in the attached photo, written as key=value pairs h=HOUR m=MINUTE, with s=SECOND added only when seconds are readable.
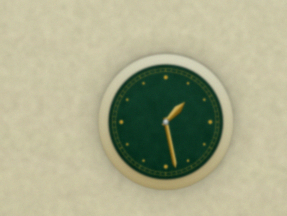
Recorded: h=1 m=28
